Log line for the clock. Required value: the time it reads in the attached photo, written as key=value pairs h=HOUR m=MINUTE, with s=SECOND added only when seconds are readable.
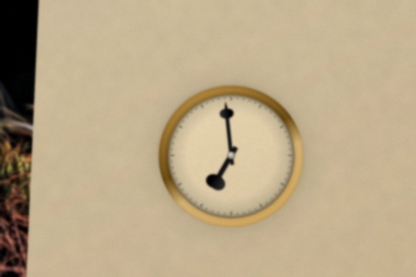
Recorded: h=6 m=59
